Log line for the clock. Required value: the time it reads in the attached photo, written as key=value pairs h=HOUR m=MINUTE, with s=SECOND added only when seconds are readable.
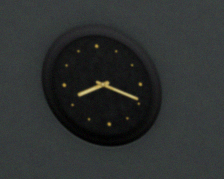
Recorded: h=8 m=19
